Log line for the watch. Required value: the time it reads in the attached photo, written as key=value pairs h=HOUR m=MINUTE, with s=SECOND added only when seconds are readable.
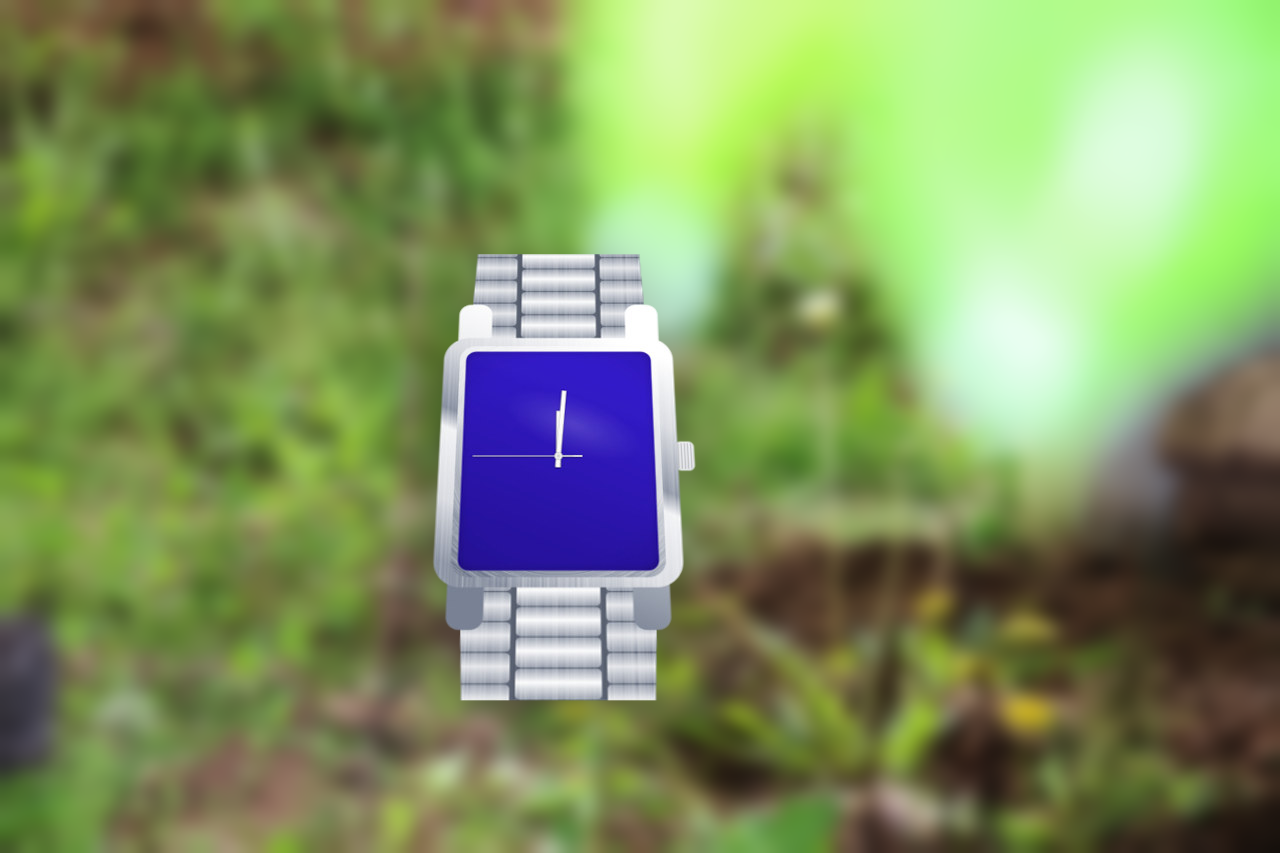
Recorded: h=12 m=0 s=45
